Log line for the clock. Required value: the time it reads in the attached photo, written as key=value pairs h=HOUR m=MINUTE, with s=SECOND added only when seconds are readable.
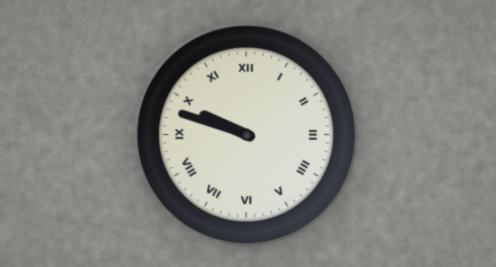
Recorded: h=9 m=48
